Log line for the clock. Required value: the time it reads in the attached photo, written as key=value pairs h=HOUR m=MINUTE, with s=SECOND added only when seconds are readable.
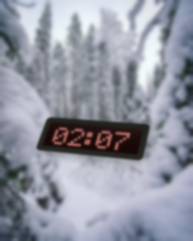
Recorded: h=2 m=7
